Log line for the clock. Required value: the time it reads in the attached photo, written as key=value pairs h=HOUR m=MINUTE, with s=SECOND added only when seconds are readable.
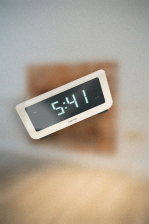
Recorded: h=5 m=41
